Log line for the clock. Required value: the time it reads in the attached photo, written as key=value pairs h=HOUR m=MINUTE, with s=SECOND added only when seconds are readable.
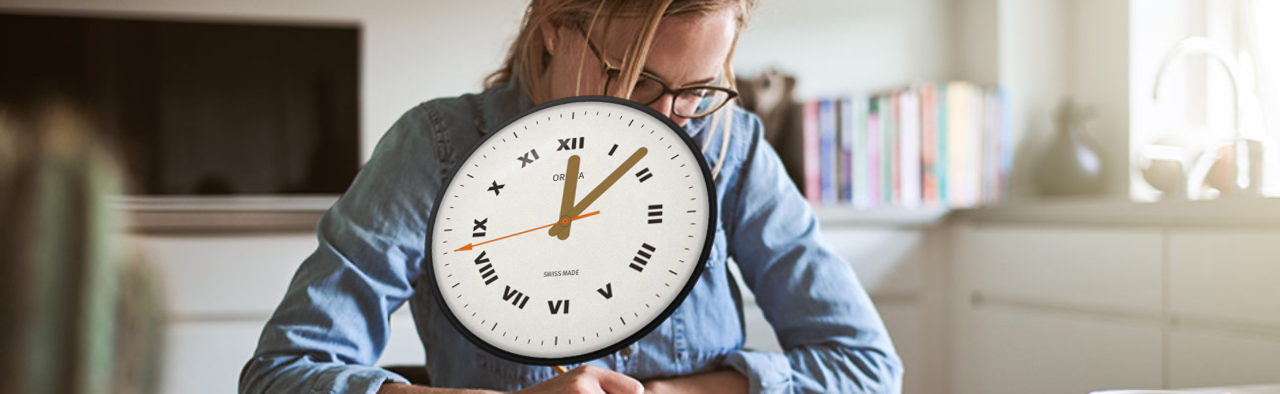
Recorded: h=12 m=7 s=43
